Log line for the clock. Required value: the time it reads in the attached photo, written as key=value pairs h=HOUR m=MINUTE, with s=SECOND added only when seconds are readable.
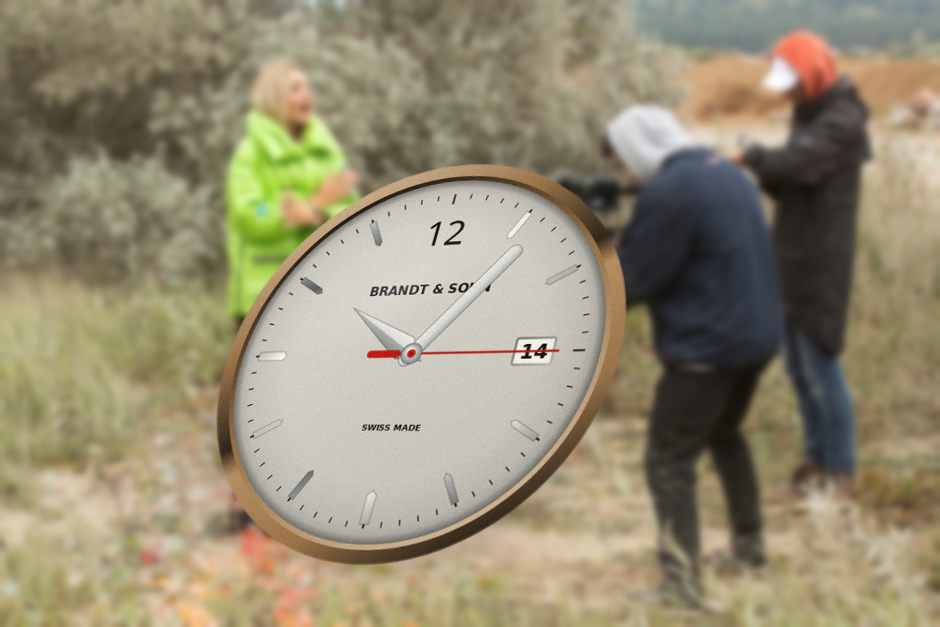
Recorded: h=10 m=6 s=15
